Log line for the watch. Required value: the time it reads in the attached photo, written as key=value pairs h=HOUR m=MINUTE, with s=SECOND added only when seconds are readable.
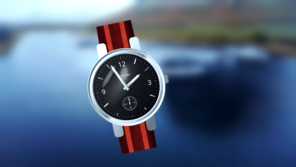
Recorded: h=1 m=56
